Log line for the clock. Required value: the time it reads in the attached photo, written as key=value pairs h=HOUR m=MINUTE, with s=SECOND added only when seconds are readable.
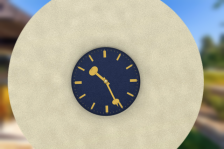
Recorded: h=10 m=26
